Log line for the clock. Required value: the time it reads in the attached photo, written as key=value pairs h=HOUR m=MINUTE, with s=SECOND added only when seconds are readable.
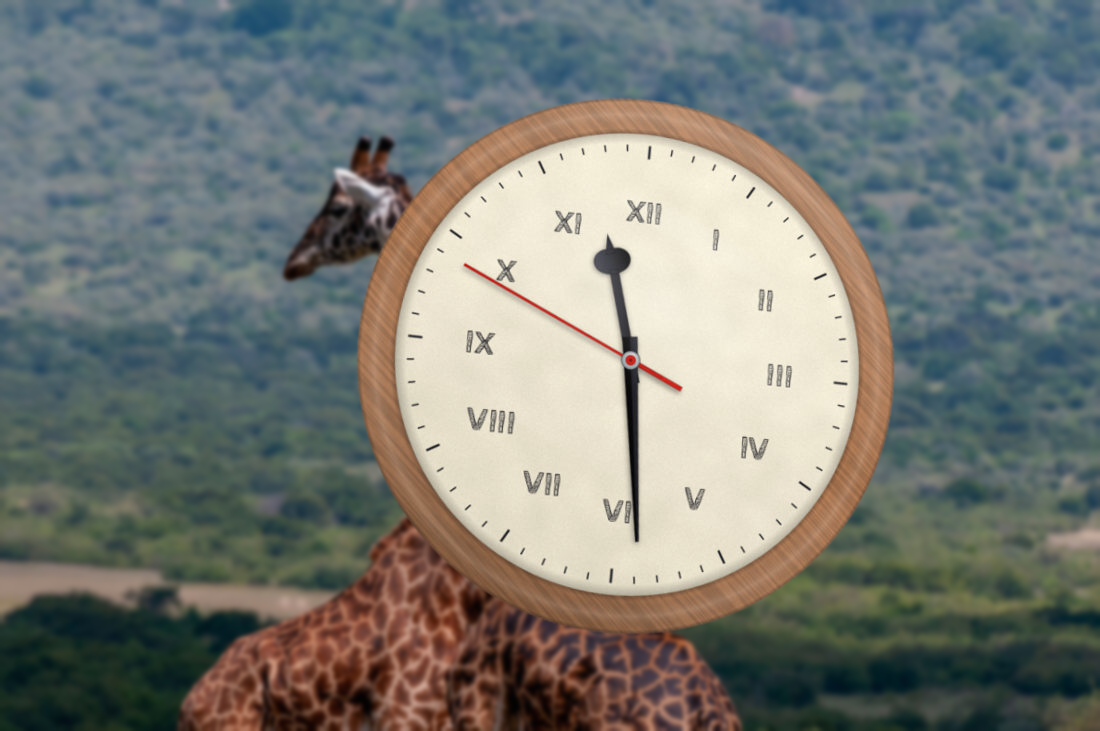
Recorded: h=11 m=28 s=49
